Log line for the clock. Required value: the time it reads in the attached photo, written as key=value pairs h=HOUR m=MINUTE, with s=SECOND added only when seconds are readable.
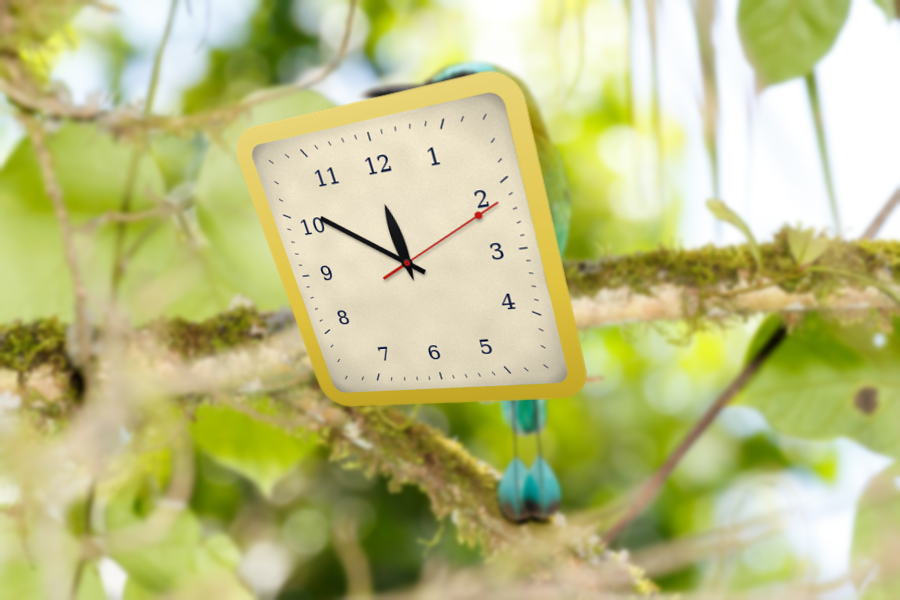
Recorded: h=11 m=51 s=11
